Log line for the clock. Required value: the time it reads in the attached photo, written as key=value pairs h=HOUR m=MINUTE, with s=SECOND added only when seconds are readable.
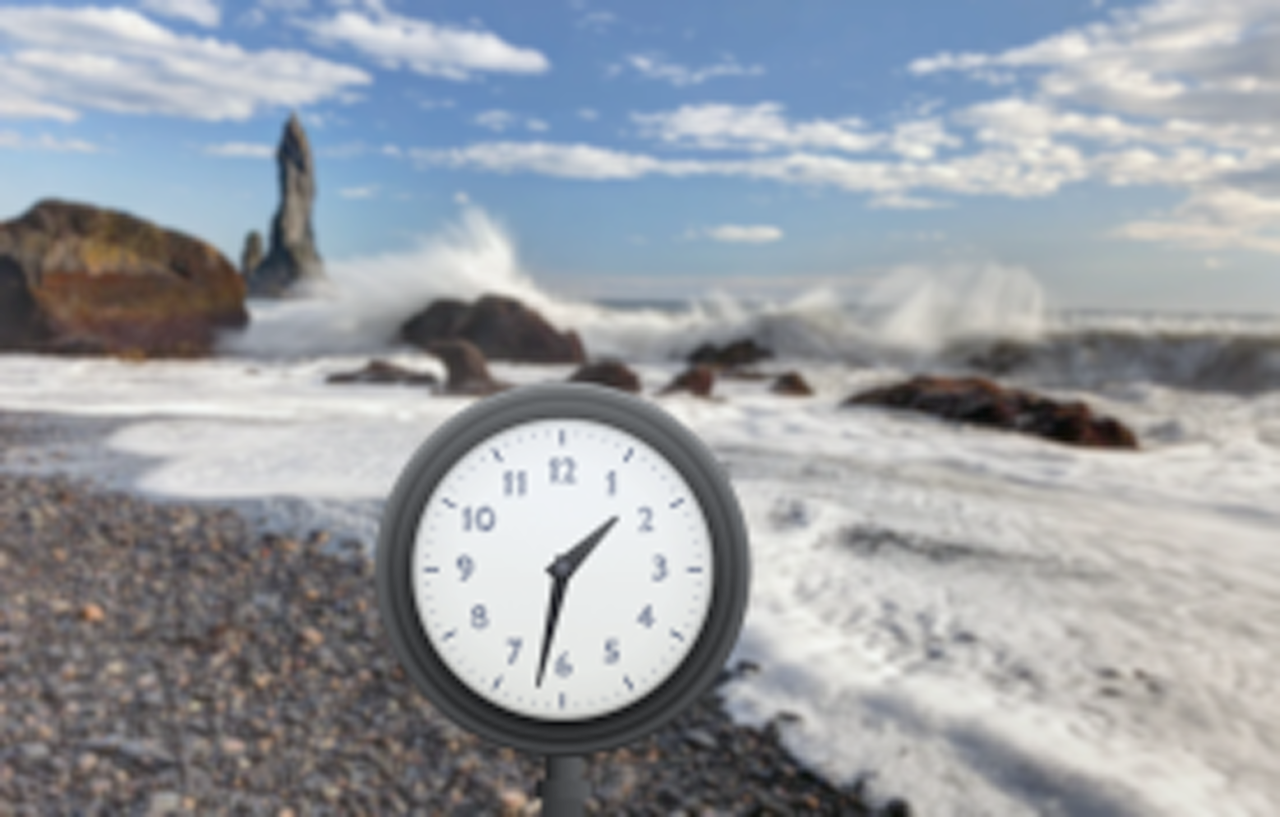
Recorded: h=1 m=32
